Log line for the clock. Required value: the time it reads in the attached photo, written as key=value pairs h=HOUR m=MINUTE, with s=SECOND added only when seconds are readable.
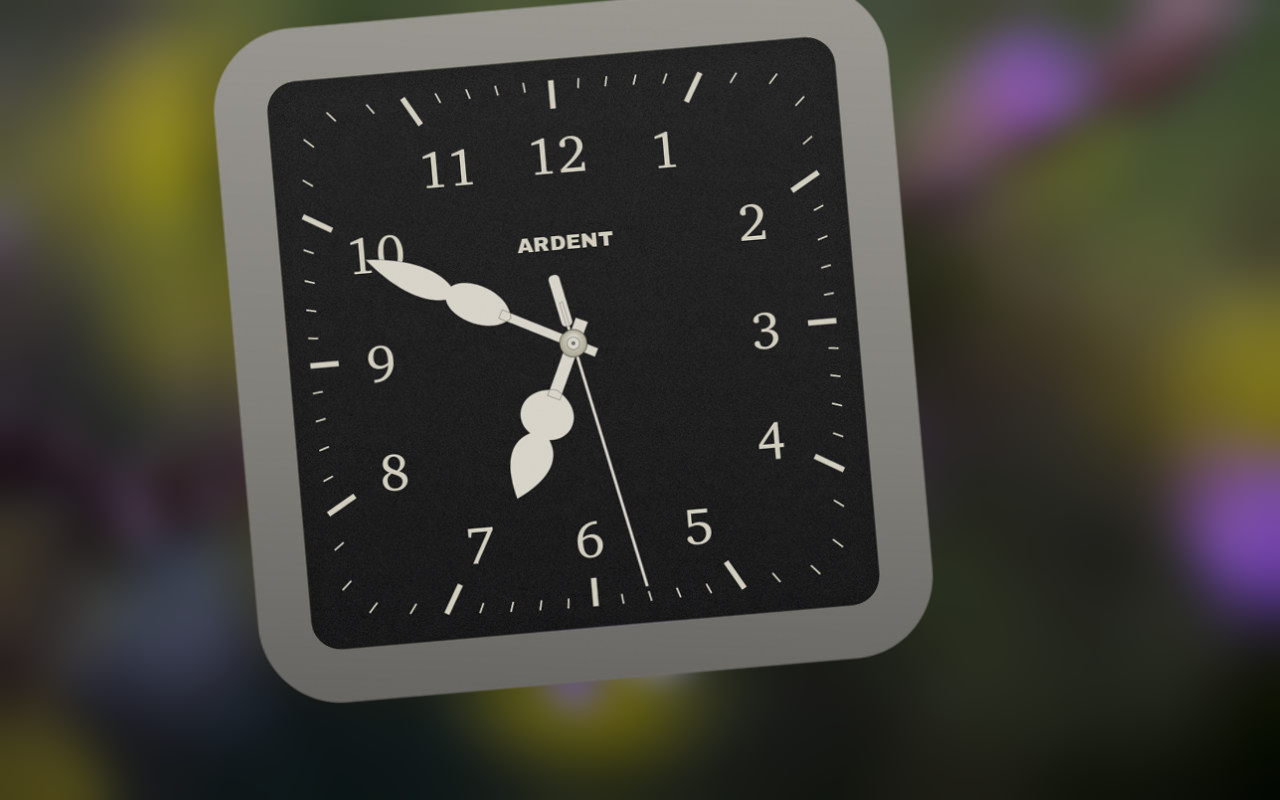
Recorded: h=6 m=49 s=28
